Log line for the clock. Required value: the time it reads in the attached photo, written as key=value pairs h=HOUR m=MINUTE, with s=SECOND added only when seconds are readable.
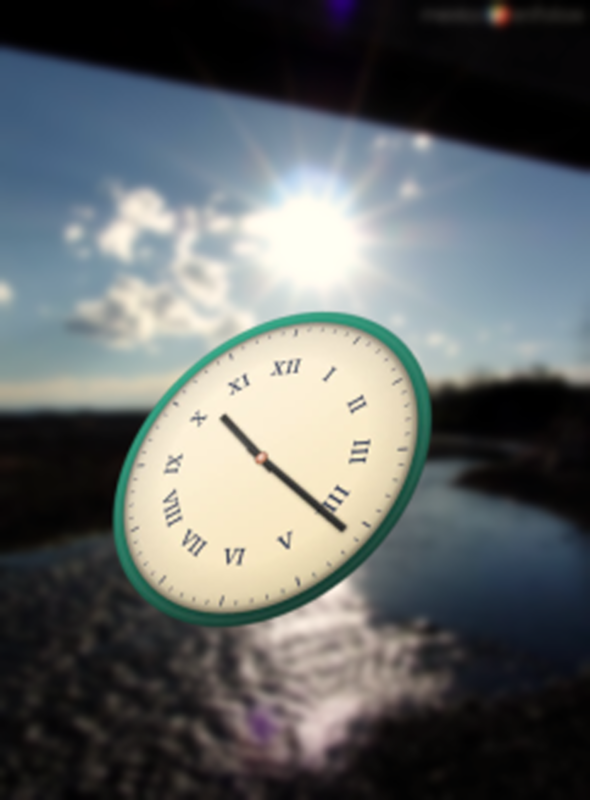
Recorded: h=10 m=21
